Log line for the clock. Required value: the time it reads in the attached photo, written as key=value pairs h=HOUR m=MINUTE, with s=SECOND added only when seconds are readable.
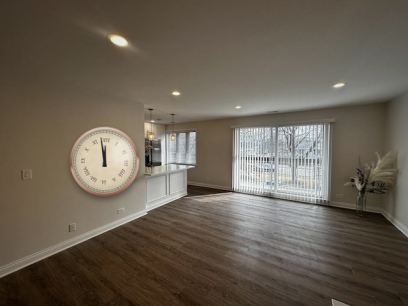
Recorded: h=11 m=58
